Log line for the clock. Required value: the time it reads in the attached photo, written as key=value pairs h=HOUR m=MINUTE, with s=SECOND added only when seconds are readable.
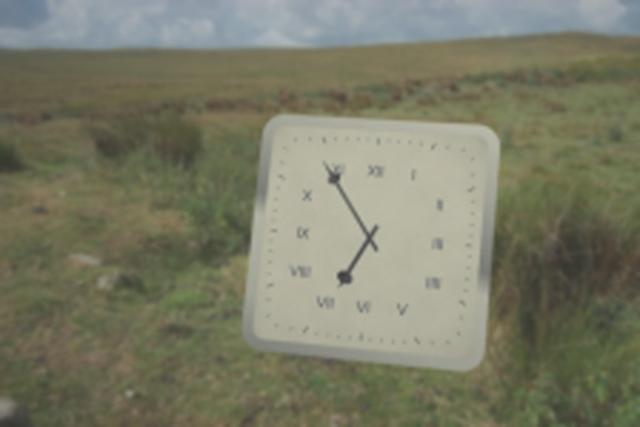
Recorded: h=6 m=54
